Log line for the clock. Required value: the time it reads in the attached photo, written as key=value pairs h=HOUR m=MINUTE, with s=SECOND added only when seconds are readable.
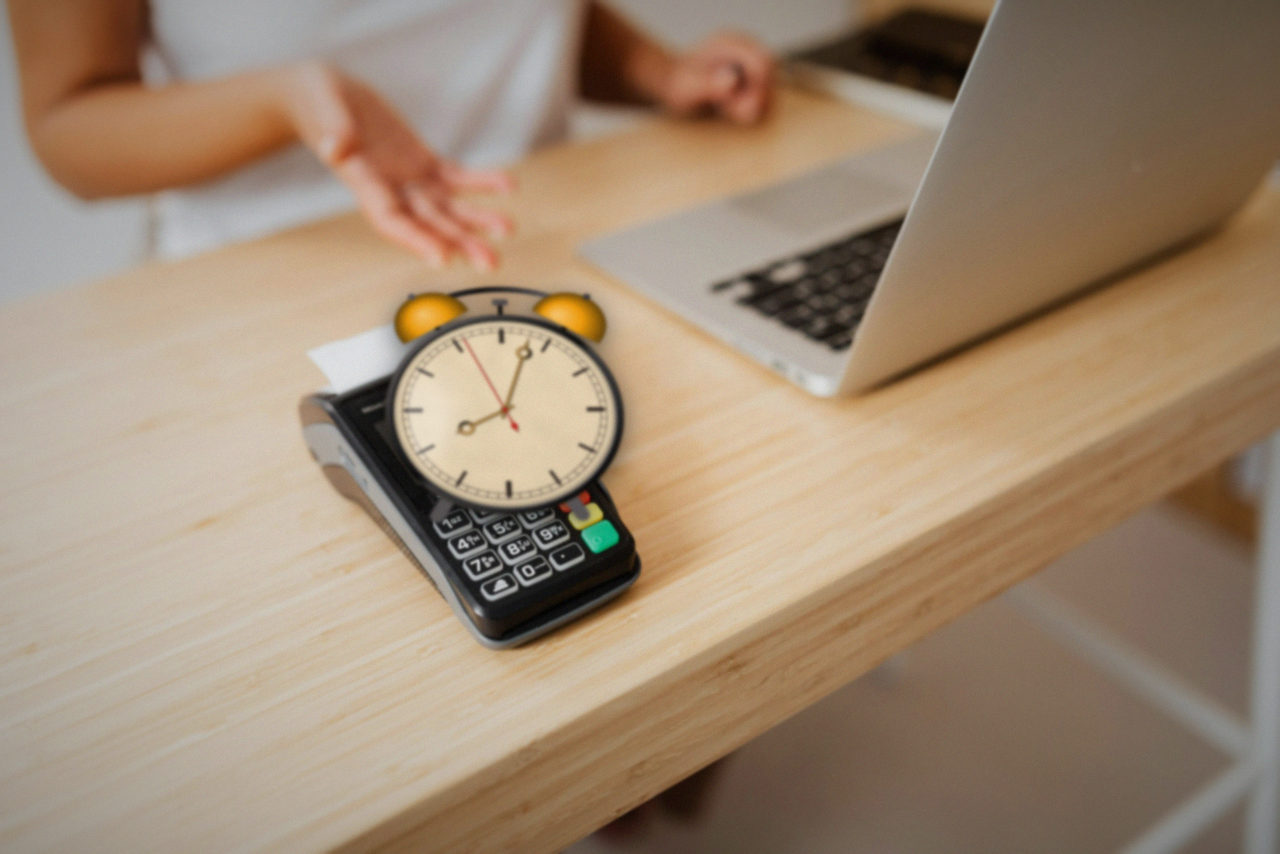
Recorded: h=8 m=2 s=56
